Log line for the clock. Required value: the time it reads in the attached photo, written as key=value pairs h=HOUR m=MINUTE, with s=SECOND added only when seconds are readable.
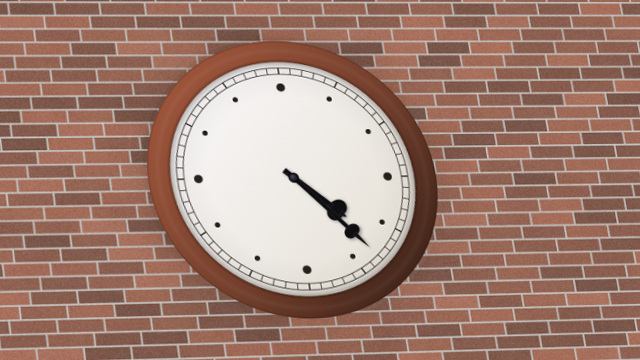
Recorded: h=4 m=23
